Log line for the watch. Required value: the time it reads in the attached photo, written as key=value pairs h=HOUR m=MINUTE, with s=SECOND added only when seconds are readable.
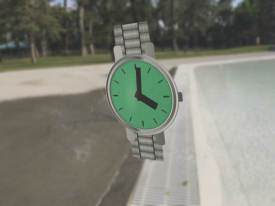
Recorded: h=4 m=1
